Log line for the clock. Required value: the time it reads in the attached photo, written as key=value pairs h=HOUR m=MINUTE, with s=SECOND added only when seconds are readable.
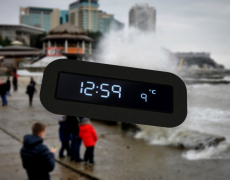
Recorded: h=12 m=59
